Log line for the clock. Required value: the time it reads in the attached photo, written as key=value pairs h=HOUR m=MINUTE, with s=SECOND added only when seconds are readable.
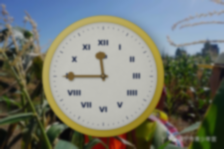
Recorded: h=11 m=45
